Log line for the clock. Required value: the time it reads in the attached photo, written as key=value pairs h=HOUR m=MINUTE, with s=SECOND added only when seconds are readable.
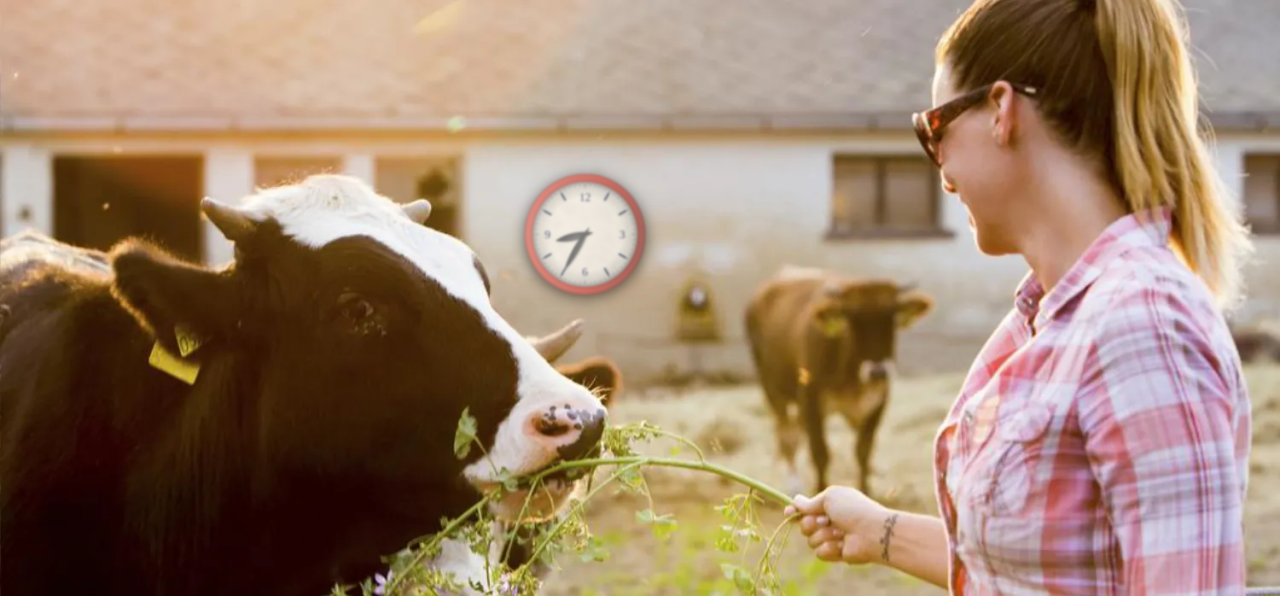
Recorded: h=8 m=35
